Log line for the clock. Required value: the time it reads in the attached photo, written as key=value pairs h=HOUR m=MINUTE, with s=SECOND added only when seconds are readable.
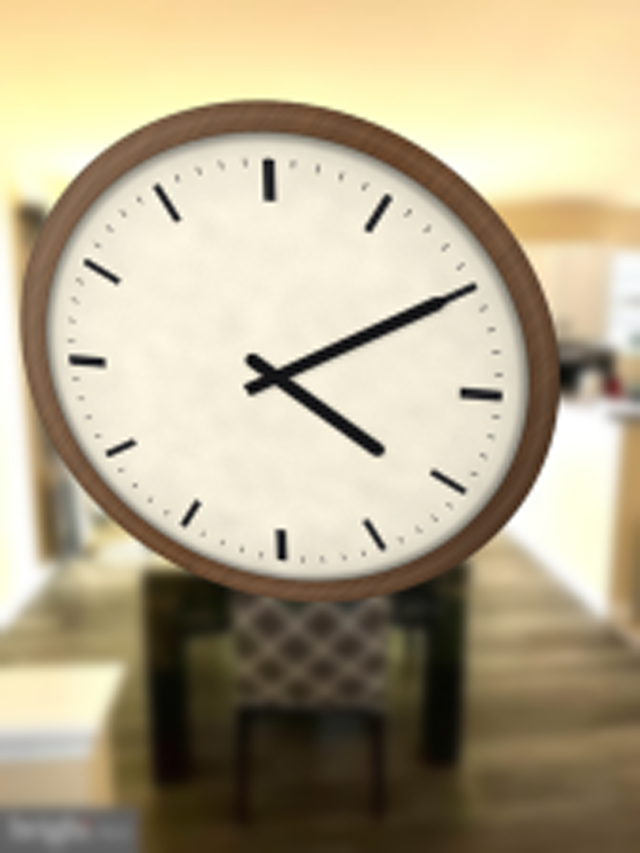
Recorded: h=4 m=10
